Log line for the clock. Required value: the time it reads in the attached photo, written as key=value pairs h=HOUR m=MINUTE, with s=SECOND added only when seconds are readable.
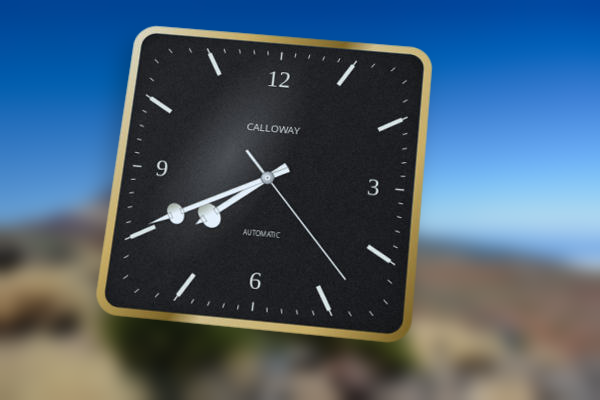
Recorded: h=7 m=40 s=23
